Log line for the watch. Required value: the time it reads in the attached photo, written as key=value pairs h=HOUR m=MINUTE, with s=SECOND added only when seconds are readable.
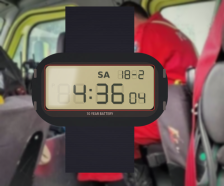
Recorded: h=4 m=36 s=4
